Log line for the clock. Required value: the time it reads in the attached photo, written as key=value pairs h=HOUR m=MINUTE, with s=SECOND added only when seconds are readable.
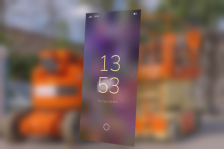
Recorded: h=13 m=53
